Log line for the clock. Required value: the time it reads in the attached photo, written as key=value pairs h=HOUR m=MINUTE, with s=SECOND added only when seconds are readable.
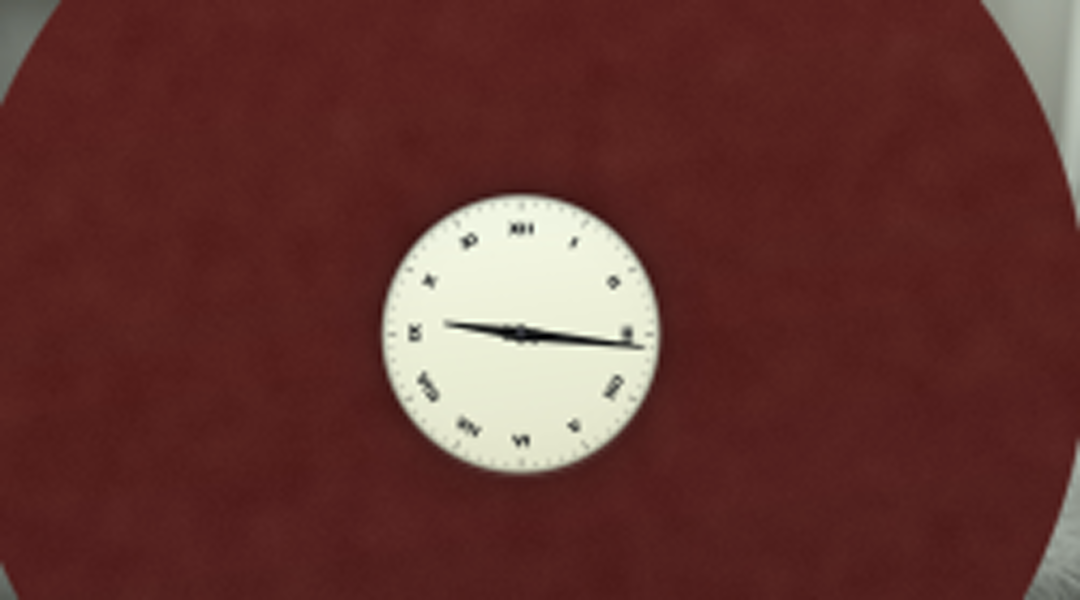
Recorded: h=9 m=16
